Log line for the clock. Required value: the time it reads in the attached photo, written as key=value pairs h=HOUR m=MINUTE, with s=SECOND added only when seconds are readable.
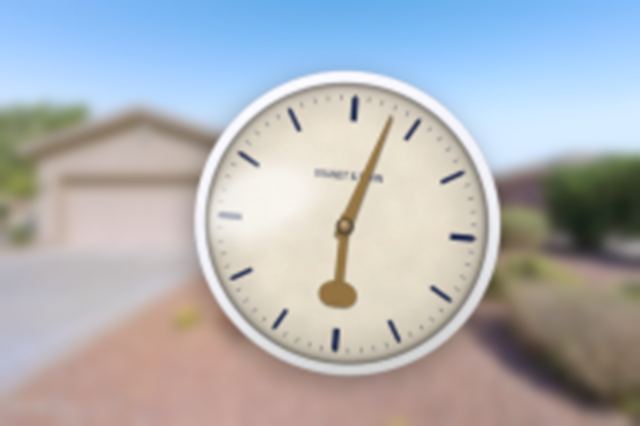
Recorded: h=6 m=3
